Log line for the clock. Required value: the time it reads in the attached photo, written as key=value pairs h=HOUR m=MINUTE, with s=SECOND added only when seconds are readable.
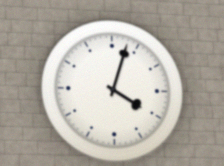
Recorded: h=4 m=3
